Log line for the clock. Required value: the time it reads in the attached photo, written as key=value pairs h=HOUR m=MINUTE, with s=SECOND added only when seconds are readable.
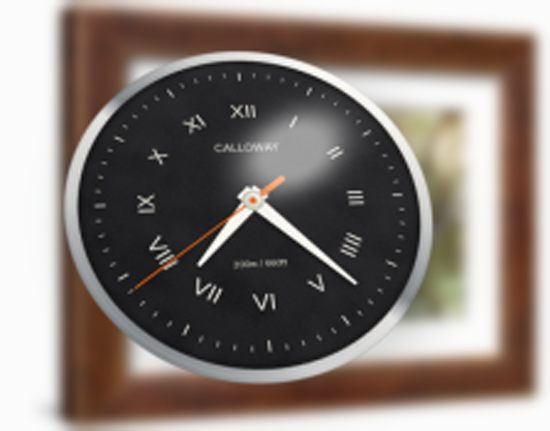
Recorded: h=7 m=22 s=39
